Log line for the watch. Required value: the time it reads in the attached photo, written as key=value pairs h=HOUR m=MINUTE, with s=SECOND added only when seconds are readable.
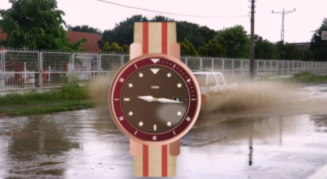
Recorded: h=9 m=16
